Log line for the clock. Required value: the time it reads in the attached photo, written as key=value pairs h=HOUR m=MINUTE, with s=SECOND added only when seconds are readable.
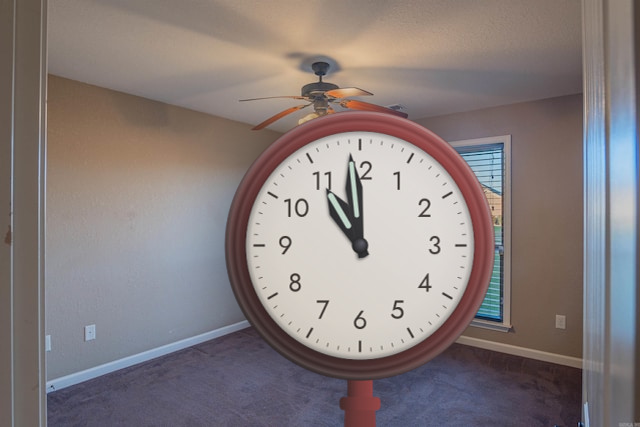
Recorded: h=10 m=59
